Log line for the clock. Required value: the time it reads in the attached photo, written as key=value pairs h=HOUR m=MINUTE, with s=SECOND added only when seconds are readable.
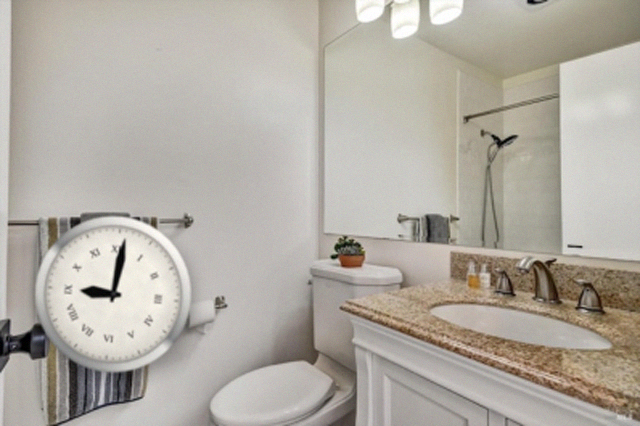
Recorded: h=9 m=1
